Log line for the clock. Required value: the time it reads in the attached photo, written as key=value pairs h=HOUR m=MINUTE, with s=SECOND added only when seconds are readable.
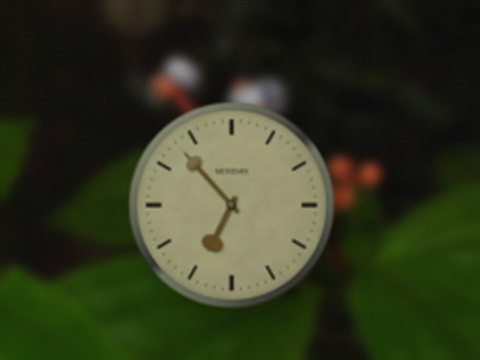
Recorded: h=6 m=53
